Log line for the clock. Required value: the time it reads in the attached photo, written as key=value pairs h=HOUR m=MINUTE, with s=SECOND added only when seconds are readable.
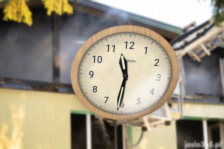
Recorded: h=11 m=31
